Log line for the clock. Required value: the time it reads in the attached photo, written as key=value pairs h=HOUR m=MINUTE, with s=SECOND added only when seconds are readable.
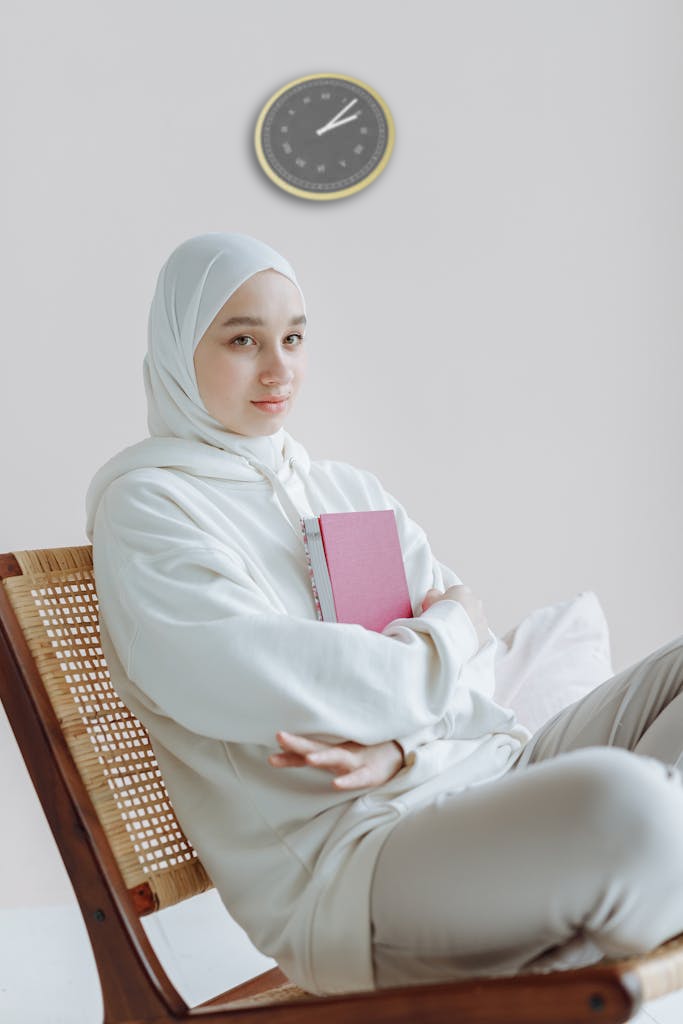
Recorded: h=2 m=7
